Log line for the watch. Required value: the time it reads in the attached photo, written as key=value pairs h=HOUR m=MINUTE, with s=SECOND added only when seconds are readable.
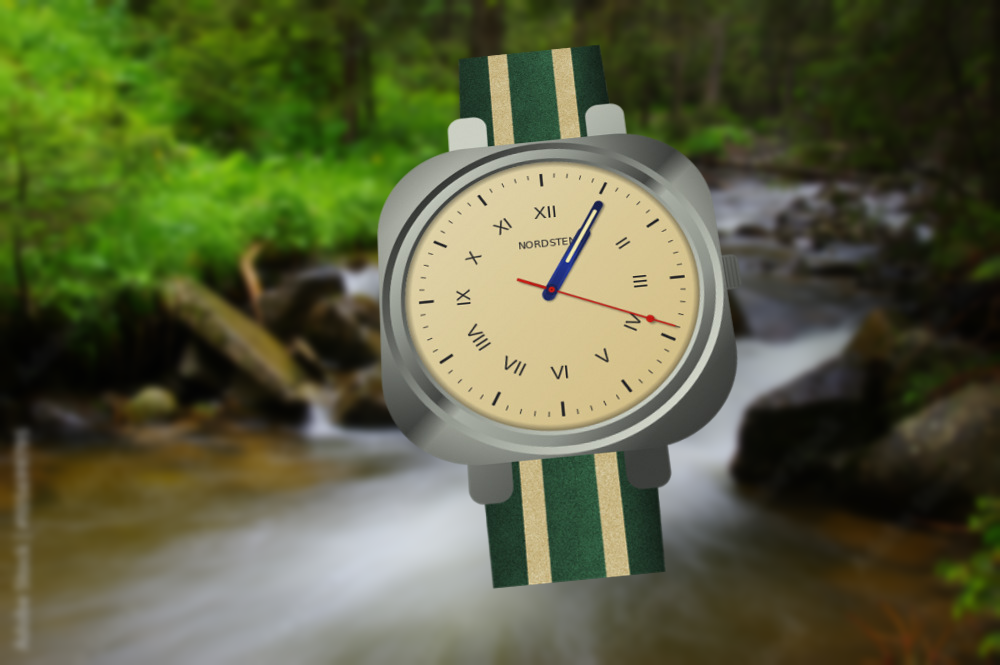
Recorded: h=1 m=5 s=19
